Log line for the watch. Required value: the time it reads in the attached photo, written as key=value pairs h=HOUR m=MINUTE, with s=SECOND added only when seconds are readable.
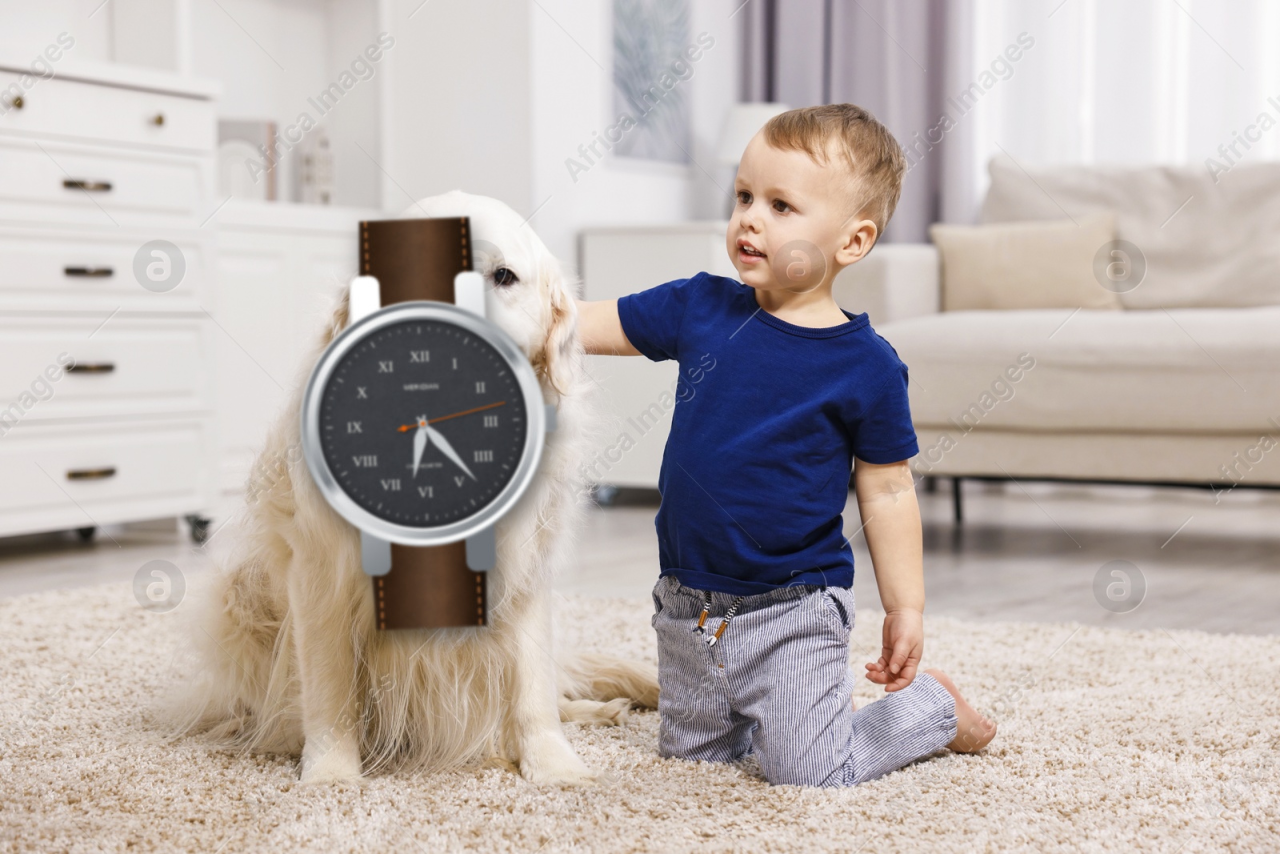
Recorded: h=6 m=23 s=13
